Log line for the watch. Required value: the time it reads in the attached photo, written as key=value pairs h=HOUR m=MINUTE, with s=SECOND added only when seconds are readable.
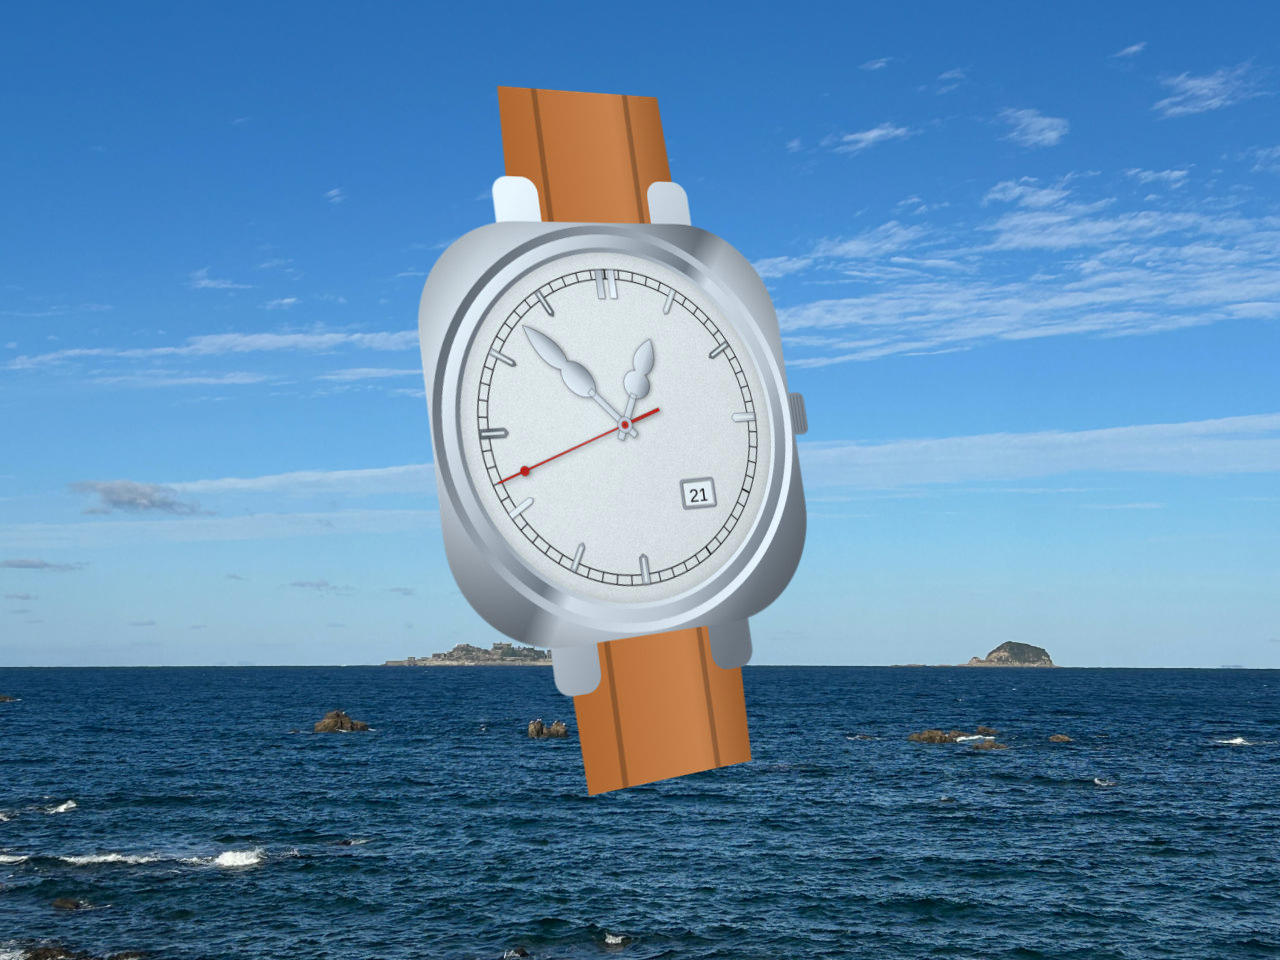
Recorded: h=12 m=52 s=42
